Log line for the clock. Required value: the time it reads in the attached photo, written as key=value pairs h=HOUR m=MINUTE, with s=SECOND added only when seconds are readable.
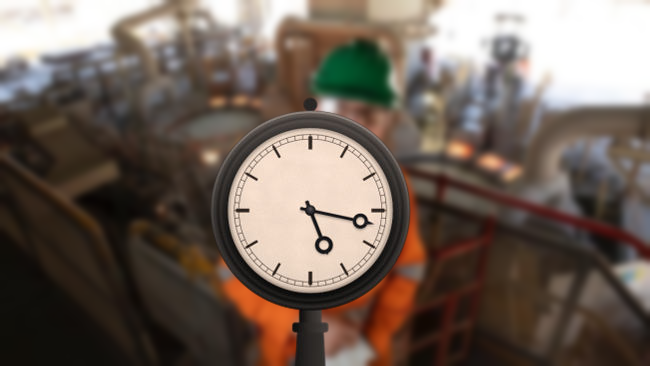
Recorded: h=5 m=17
